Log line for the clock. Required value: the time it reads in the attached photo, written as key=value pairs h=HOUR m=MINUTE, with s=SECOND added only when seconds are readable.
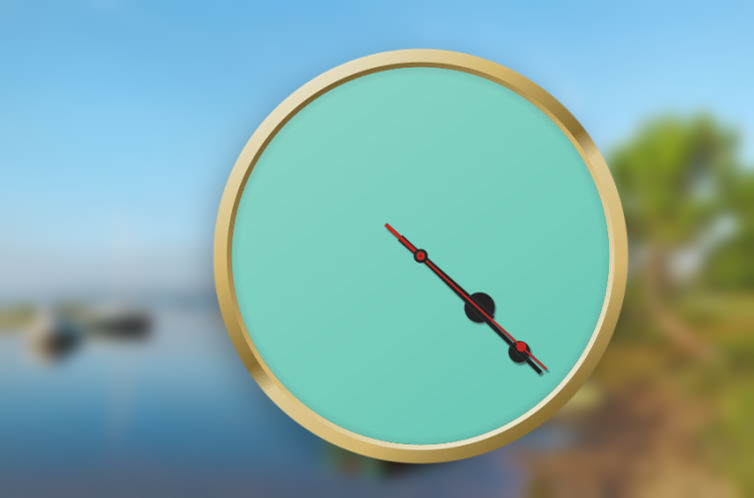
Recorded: h=4 m=22 s=22
